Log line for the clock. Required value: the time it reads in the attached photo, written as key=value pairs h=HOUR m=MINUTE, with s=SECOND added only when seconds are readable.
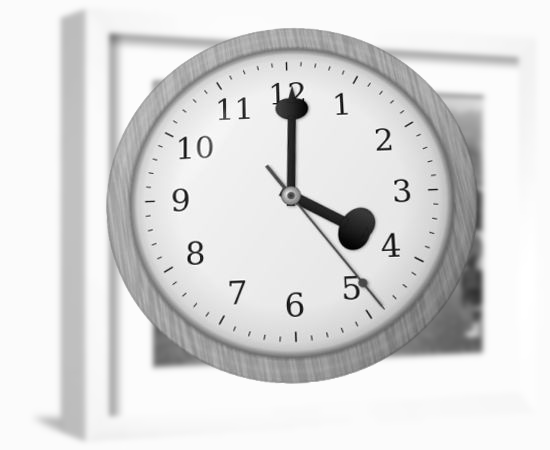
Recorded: h=4 m=0 s=24
